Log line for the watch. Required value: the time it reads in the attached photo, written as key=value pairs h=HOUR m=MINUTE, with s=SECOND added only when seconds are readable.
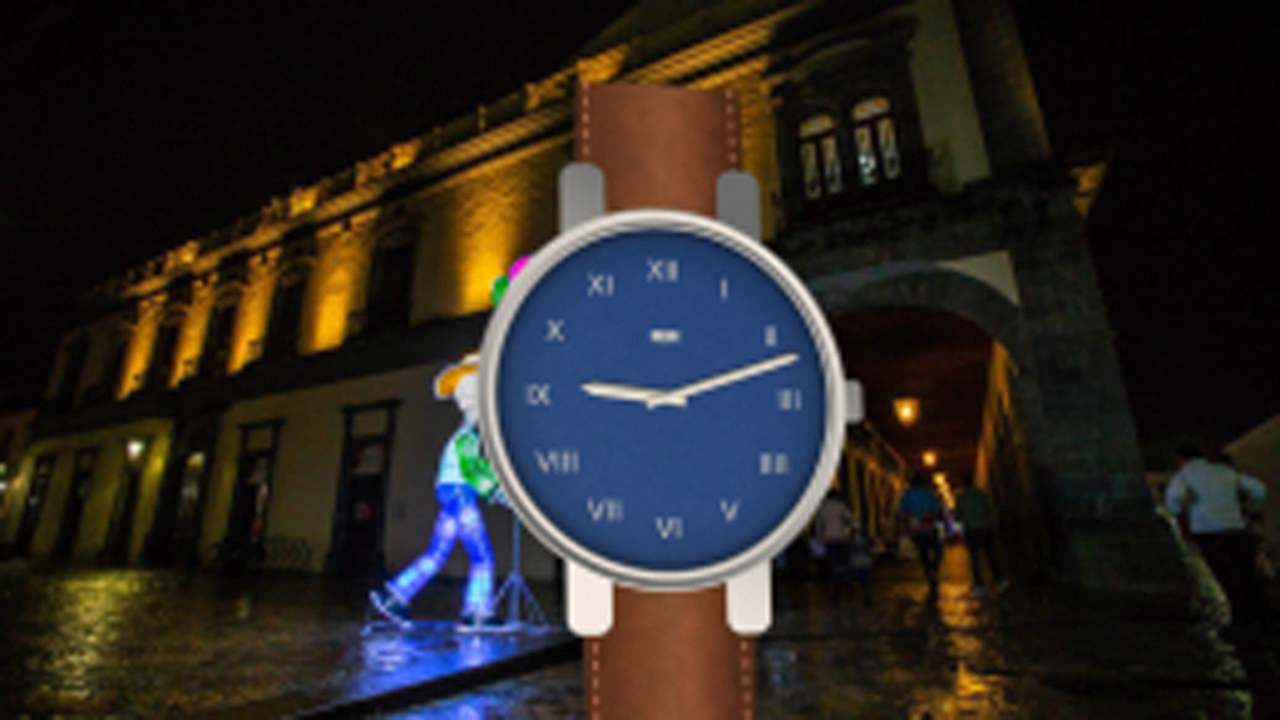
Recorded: h=9 m=12
